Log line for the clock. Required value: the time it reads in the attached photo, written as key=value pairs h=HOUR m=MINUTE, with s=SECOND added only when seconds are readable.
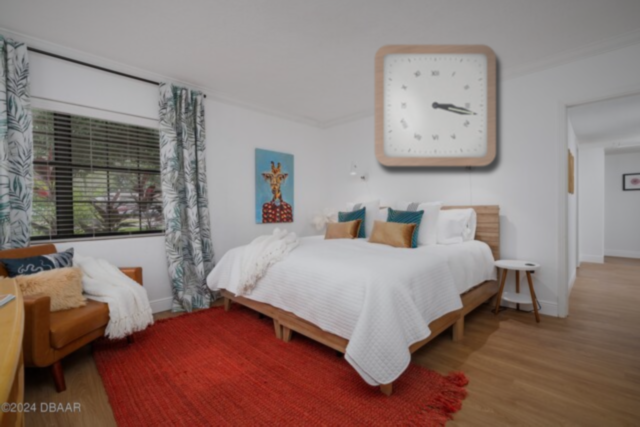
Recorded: h=3 m=17
